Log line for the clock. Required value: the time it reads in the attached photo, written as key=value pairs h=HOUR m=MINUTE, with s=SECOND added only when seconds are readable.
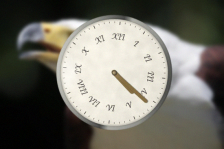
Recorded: h=4 m=21
